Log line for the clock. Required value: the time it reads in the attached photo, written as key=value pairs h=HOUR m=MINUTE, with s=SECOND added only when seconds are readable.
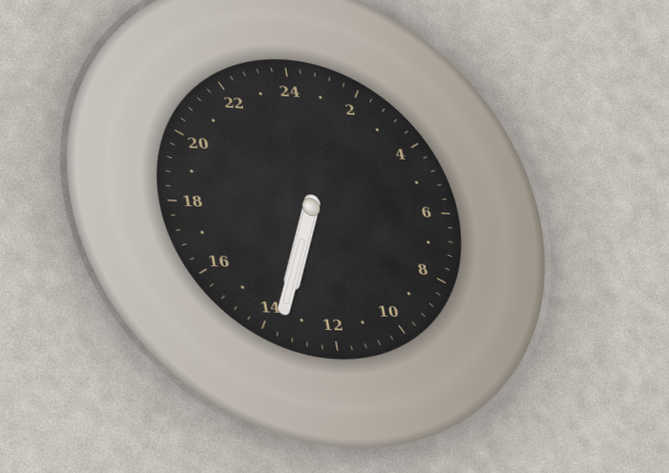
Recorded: h=13 m=34
